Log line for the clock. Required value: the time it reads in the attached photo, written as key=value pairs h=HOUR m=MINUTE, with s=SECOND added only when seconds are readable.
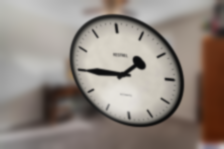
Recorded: h=1 m=45
